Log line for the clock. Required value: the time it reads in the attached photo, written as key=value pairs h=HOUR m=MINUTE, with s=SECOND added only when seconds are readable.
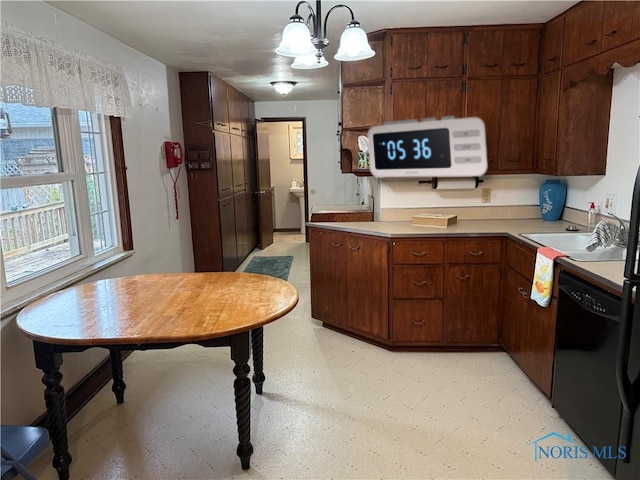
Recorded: h=5 m=36
